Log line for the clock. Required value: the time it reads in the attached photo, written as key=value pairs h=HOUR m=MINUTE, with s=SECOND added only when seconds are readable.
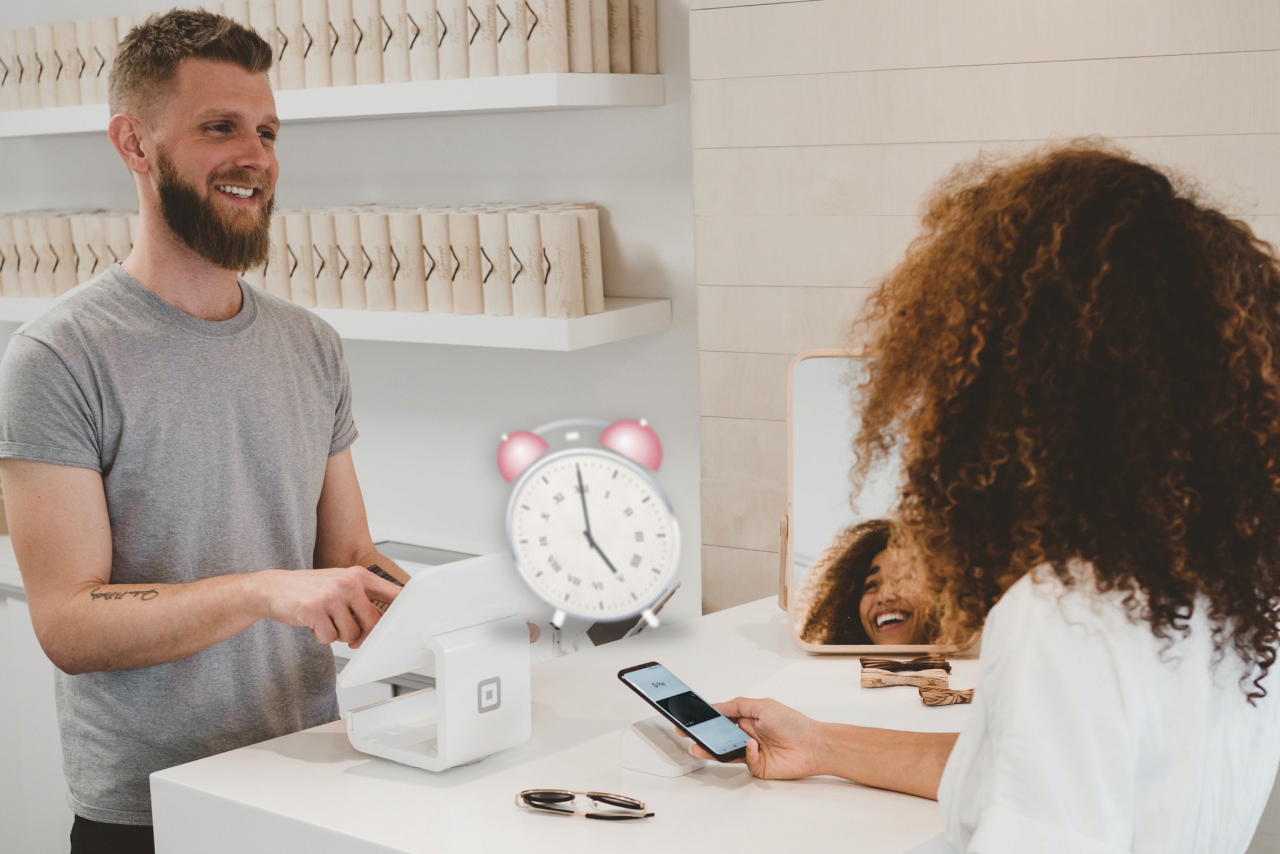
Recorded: h=5 m=0
